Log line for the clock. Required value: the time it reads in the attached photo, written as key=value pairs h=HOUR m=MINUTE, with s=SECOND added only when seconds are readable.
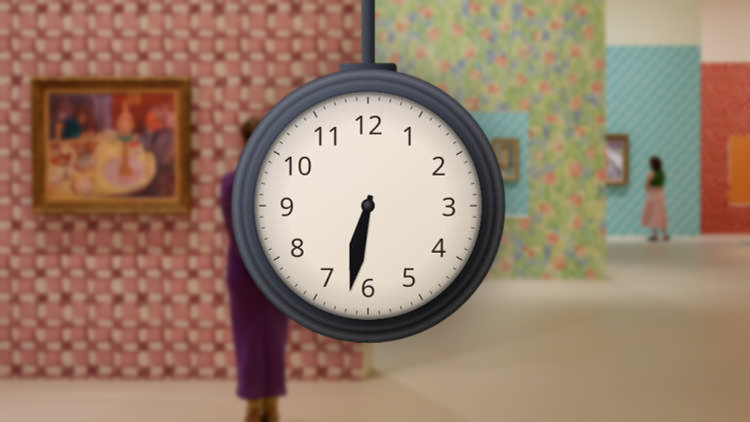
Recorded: h=6 m=32
